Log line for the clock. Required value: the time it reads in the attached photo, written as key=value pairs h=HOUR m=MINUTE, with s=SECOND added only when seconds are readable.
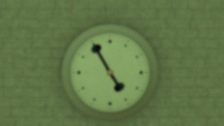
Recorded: h=4 m=55
